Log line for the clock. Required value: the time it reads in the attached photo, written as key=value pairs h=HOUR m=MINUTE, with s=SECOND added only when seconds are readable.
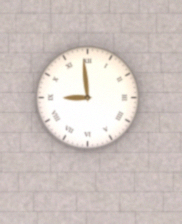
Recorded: h=8 m=59
